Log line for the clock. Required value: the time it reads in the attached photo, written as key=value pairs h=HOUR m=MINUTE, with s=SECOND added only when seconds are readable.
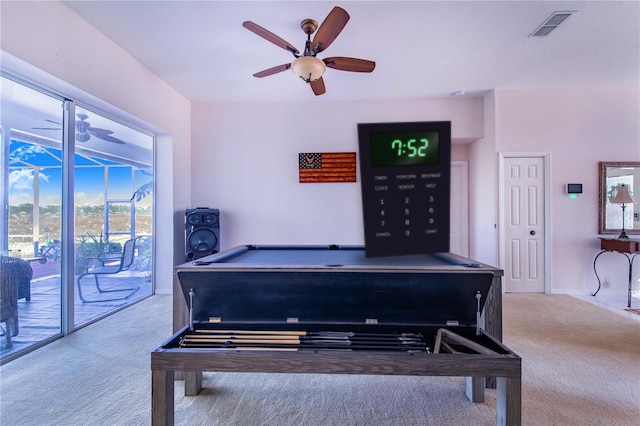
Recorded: h=7 m=52
